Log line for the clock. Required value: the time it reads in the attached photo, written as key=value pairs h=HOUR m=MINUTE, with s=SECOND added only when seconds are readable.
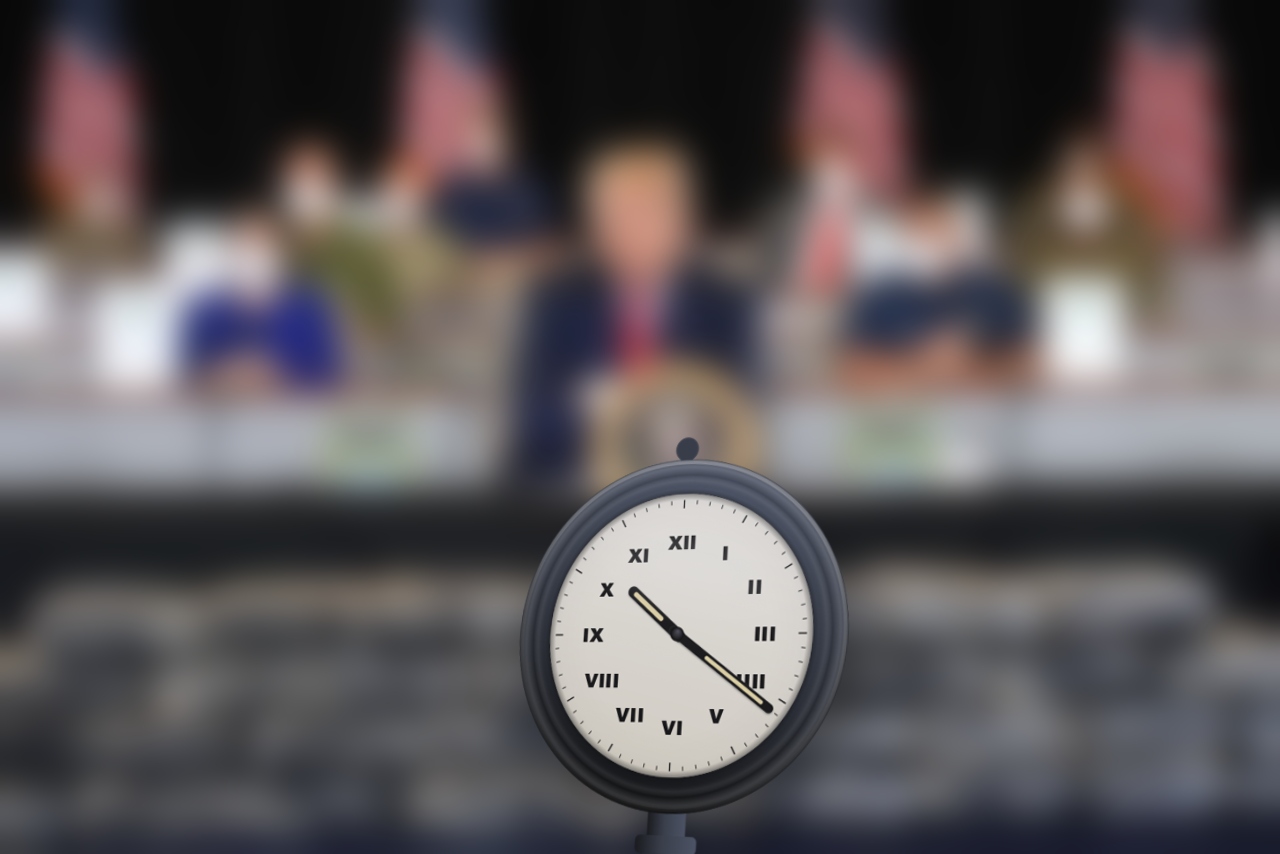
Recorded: h=10 m=21
